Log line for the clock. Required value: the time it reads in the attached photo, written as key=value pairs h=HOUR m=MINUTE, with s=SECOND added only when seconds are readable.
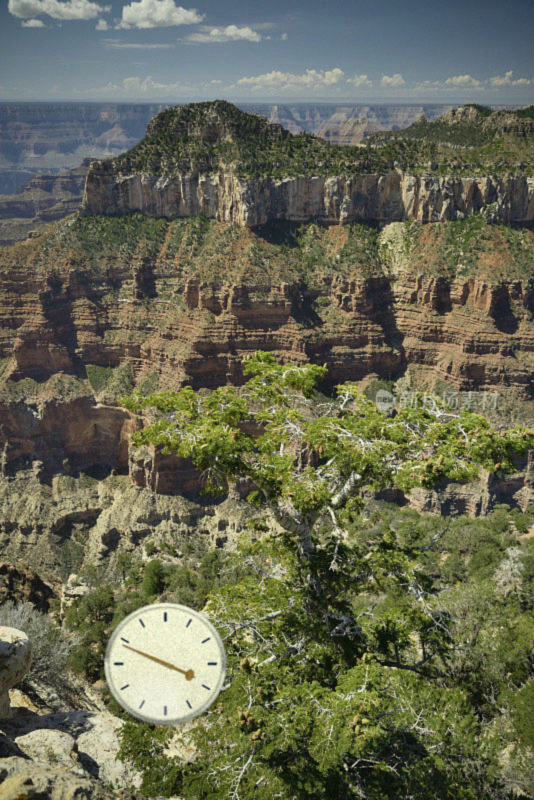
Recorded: h=3 m=49
